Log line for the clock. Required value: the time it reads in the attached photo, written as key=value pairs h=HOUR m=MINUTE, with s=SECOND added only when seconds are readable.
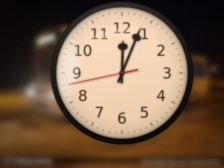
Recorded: h=12 m=3 s=43
